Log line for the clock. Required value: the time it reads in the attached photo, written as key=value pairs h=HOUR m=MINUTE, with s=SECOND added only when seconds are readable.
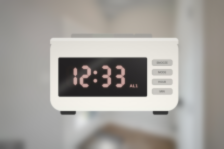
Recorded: h=12 m=33
